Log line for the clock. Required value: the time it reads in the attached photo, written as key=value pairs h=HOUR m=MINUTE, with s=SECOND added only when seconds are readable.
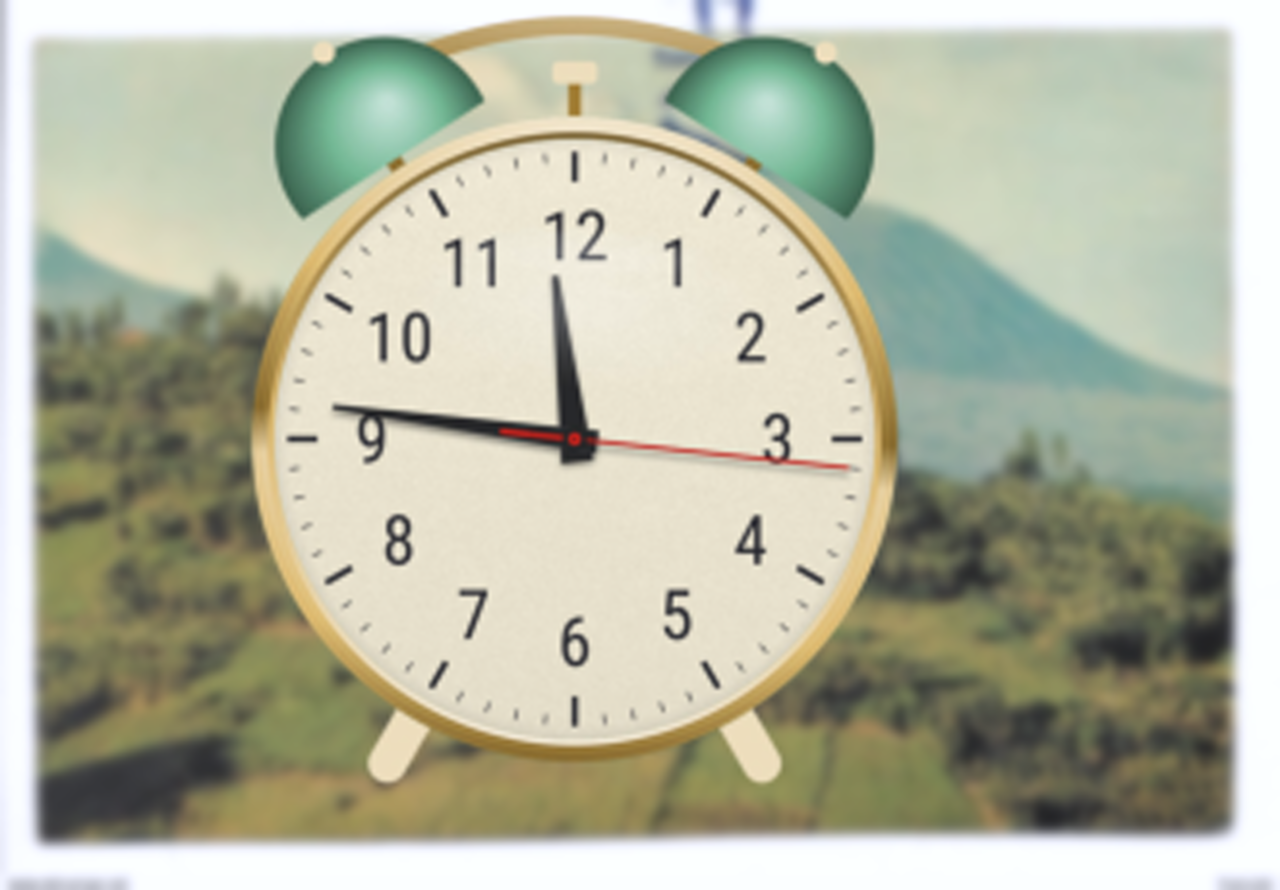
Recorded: h=11 m=46 s=16
